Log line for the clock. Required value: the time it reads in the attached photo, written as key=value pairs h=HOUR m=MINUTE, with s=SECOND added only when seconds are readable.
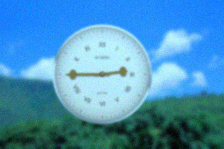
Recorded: h=2 m=45
